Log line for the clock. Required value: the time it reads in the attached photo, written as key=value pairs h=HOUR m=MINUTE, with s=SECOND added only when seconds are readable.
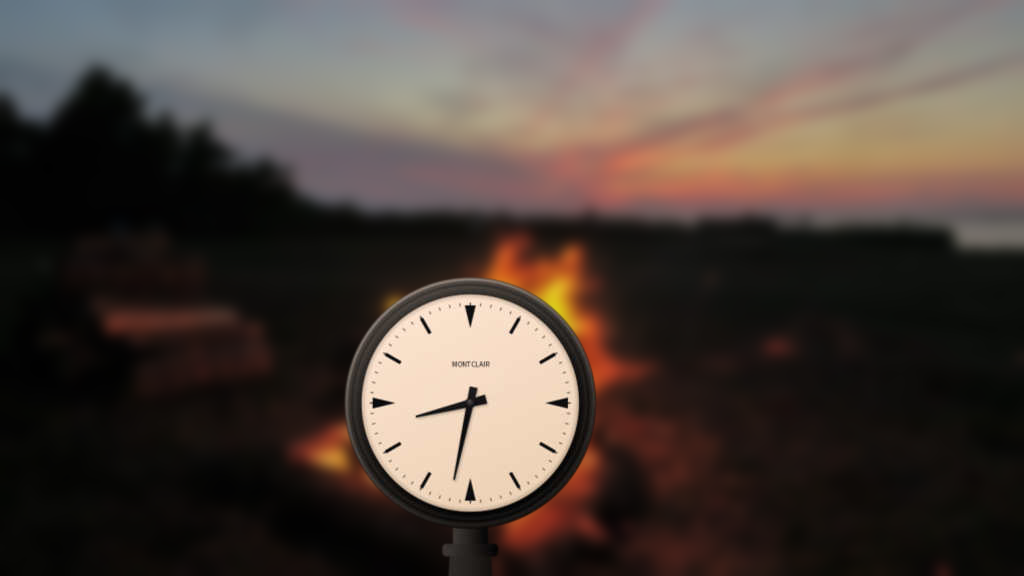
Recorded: h=8 m=32
